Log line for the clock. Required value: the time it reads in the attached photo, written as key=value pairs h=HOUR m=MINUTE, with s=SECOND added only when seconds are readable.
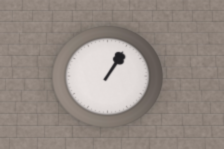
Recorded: h=1 m=5
